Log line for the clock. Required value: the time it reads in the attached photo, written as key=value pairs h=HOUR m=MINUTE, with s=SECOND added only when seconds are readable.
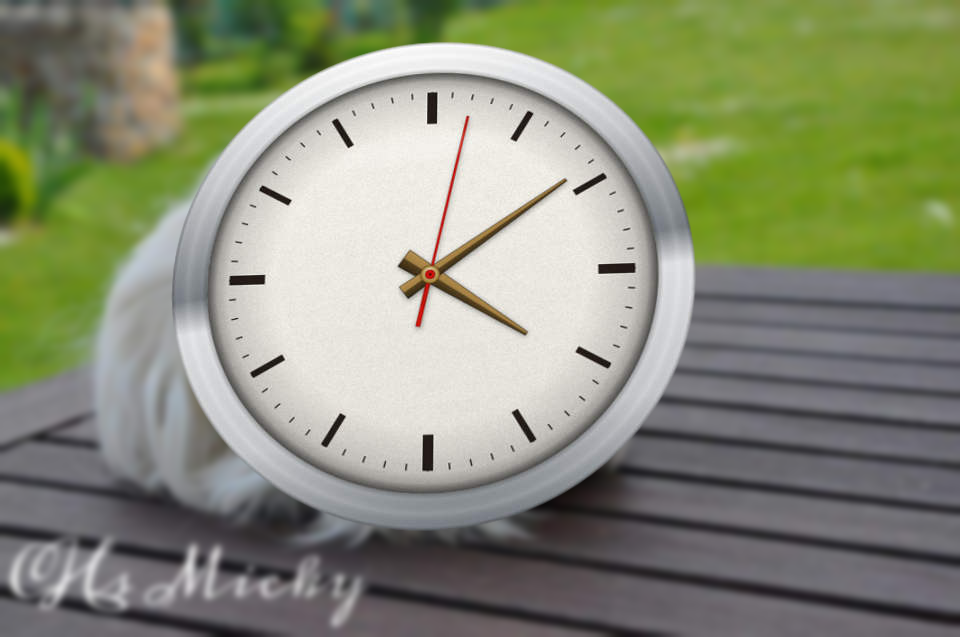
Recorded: h=4 m=9 s=2
